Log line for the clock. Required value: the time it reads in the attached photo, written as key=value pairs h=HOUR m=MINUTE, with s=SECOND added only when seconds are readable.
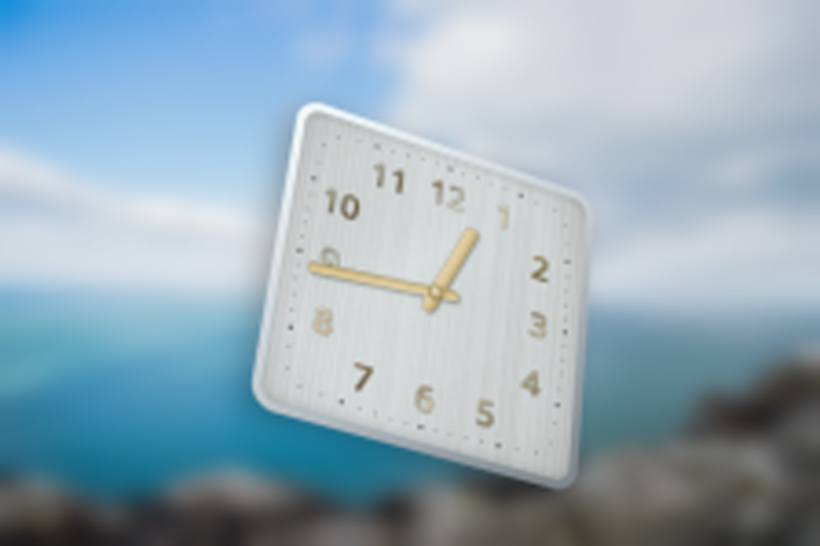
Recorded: h=12 m=44
